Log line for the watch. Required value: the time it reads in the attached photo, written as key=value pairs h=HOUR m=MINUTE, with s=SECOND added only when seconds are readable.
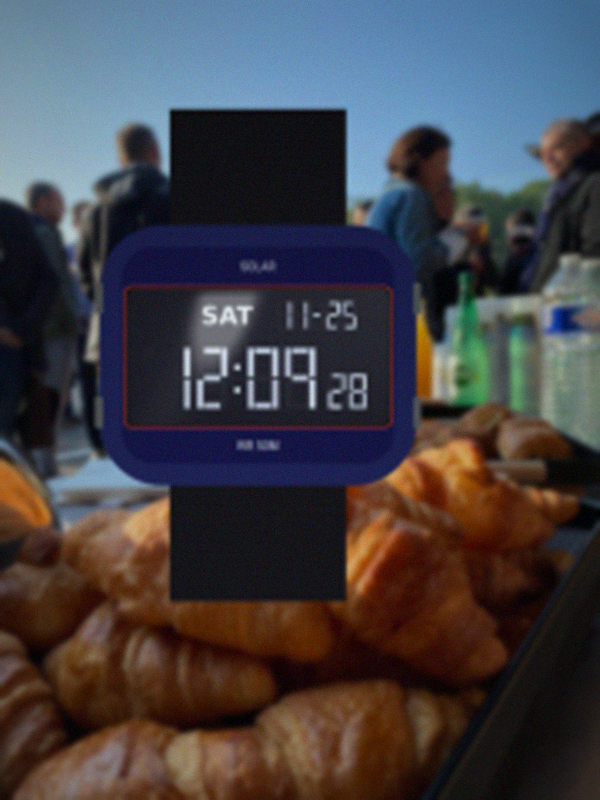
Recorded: h=12 m=9 s=28
